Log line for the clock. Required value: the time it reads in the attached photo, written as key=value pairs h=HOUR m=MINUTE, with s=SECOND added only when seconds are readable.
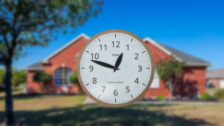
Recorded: h=12 m=48
